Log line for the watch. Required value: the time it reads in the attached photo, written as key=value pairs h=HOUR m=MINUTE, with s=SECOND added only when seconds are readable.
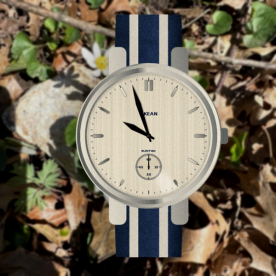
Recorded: h=9 m=57
